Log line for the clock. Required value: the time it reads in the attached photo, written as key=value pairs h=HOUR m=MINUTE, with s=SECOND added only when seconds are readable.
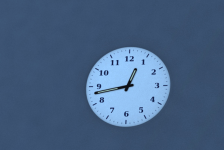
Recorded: h=12 m=43
